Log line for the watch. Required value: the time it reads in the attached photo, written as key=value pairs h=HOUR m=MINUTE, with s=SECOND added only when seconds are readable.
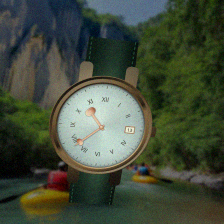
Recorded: h=10 m=38
